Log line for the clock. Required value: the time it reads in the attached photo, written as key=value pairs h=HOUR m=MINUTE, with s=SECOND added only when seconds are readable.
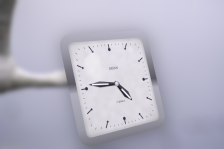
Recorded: h=4 m=46
